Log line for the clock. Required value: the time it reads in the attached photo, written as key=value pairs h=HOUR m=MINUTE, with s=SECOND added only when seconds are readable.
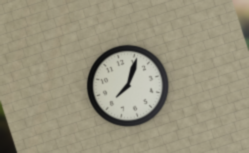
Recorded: h=8 m=6
